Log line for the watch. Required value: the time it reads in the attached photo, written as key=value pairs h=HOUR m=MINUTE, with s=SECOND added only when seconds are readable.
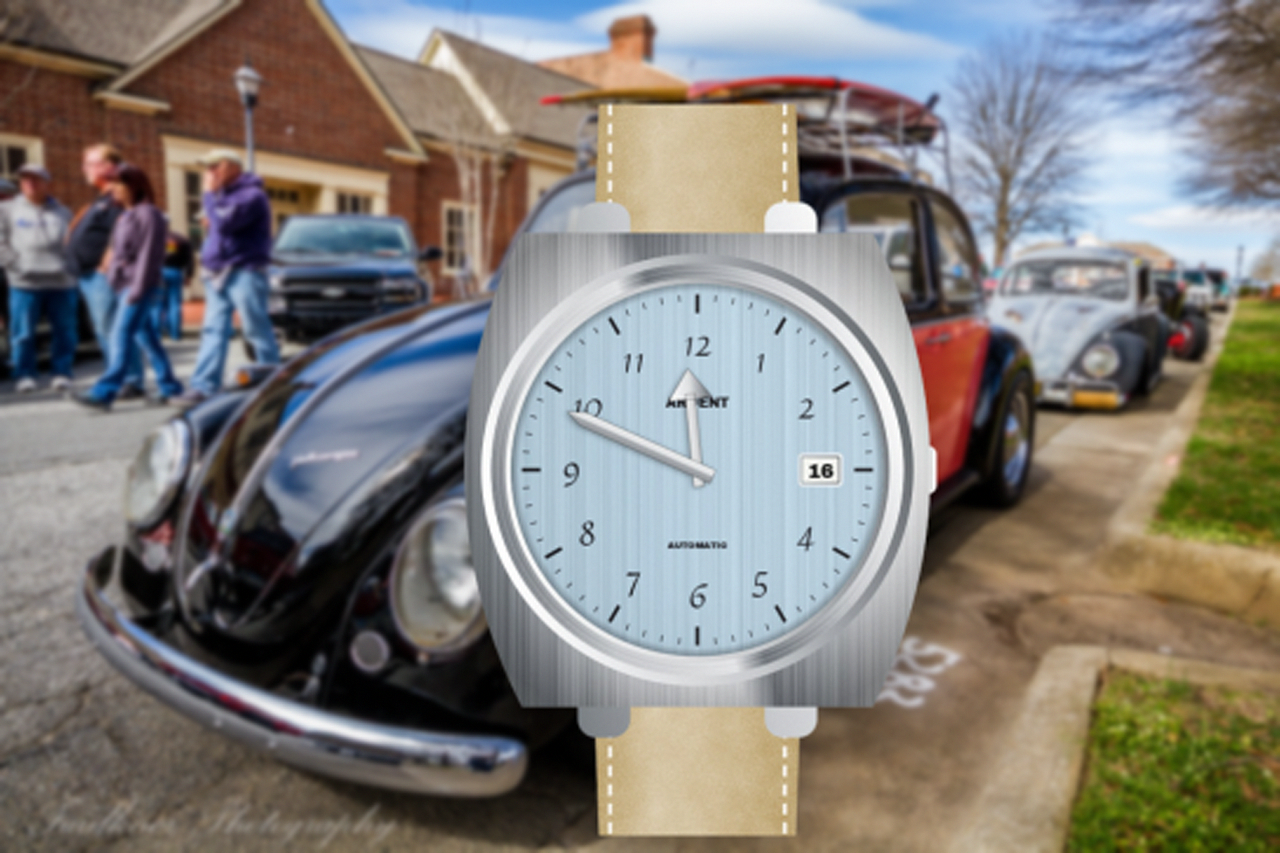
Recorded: h=11 m=49
